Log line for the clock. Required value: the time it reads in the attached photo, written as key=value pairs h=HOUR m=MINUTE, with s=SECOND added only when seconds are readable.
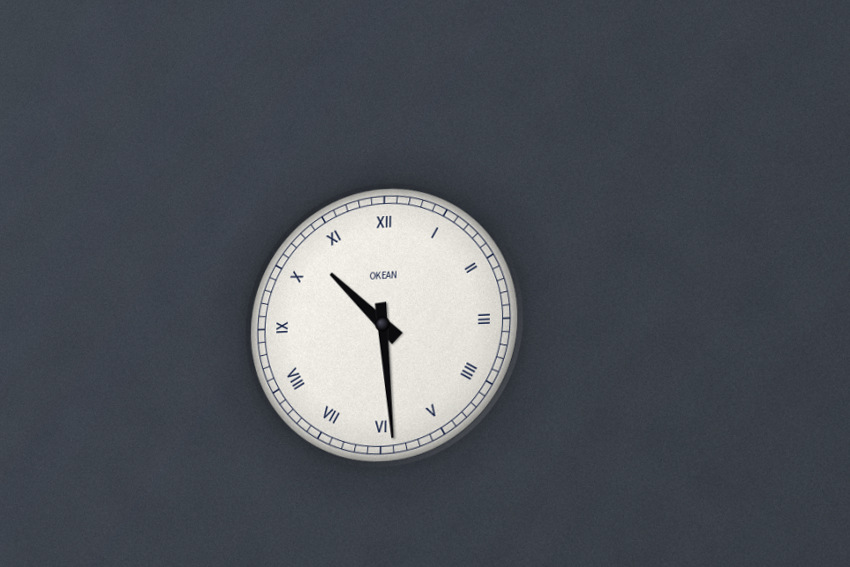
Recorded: h=10 m=29
